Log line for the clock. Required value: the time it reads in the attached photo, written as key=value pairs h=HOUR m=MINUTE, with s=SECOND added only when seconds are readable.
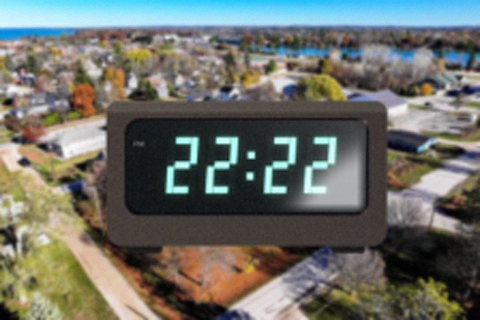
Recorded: h=22 m=22
